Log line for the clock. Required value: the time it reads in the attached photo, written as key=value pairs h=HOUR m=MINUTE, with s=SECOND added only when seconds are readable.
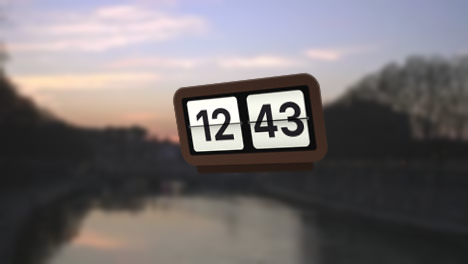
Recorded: h=12 m=43
